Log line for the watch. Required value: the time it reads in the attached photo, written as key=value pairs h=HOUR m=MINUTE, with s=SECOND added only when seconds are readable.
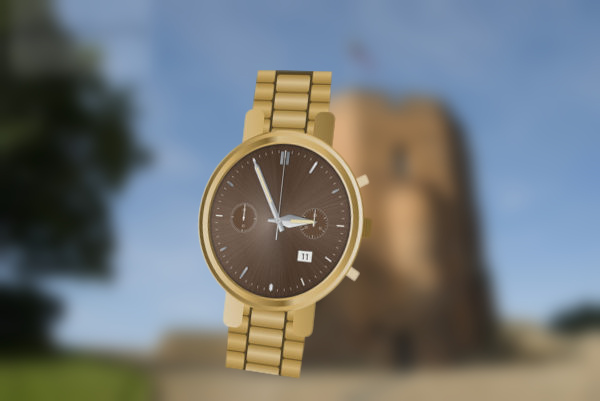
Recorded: h=2 m=55
